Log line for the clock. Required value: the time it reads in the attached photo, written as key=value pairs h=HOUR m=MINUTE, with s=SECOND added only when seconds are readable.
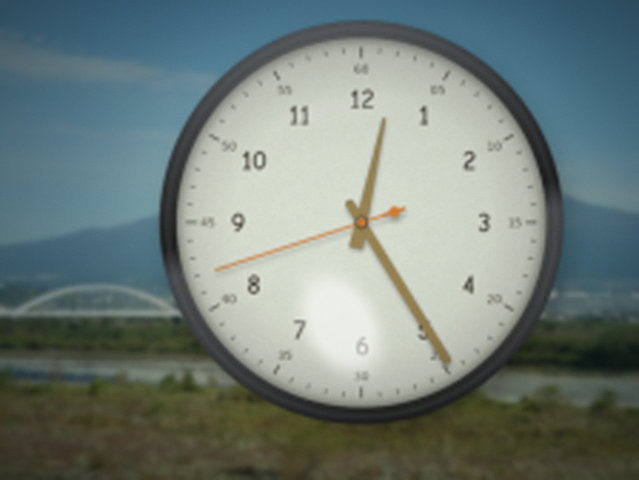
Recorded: h=12 m=24 s=42
